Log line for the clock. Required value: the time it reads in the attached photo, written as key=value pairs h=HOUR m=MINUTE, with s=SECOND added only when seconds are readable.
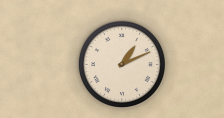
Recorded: h=1 m=11
